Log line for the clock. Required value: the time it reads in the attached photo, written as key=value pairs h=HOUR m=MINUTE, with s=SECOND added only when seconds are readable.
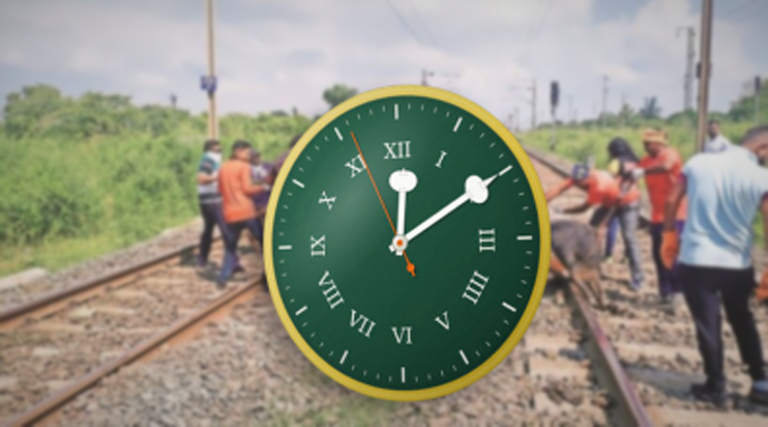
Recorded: h=12 m=9 s=56
